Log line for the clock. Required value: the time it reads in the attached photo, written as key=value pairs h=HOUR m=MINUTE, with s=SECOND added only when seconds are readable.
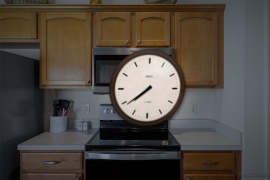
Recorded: h=7 m=39
